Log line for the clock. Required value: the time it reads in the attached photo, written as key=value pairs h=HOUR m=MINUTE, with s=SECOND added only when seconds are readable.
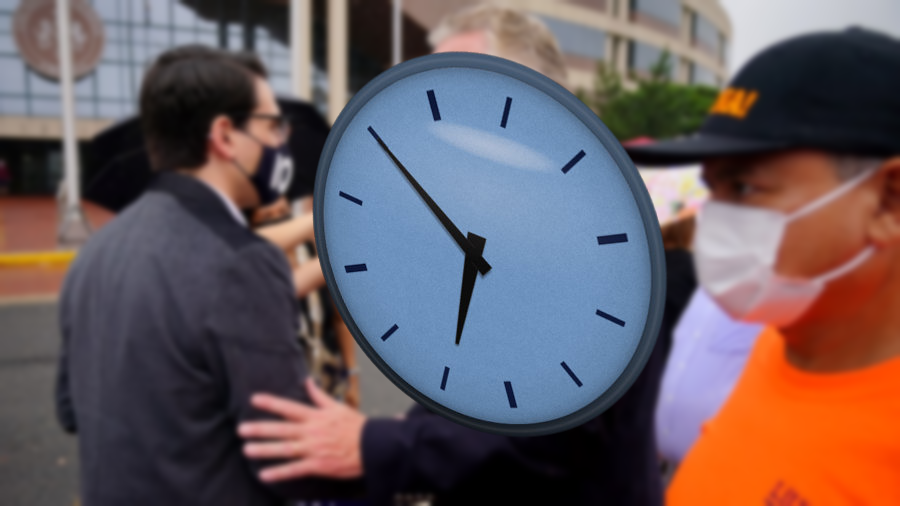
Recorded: h=6 m=55
